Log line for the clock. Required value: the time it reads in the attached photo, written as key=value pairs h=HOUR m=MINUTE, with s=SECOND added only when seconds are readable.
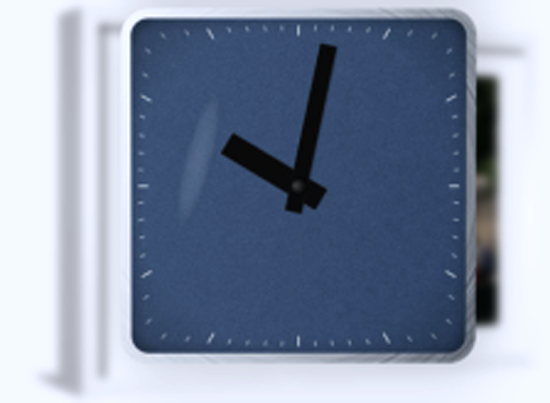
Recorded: h=10 m=2
